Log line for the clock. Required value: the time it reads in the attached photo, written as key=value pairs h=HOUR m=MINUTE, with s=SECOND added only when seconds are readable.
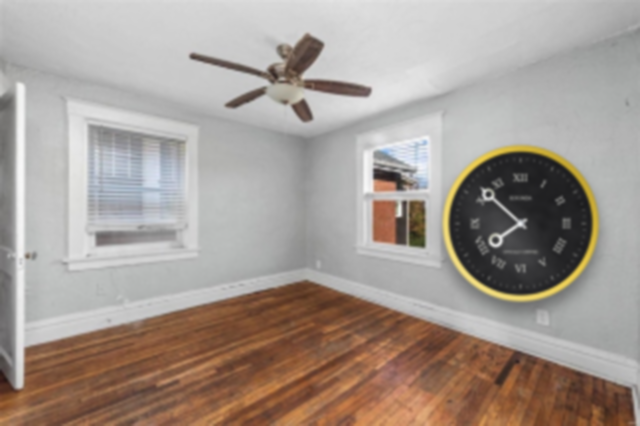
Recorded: h=7 m=52
